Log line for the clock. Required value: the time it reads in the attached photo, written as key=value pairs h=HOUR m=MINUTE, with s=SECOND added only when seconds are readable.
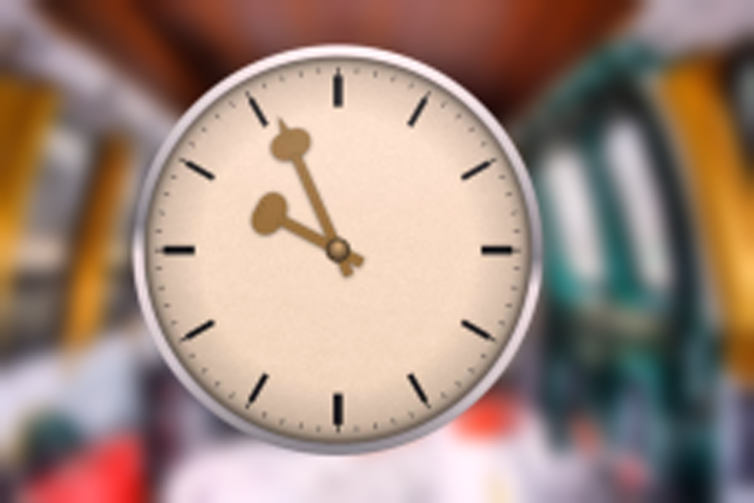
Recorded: h=9 m=56
